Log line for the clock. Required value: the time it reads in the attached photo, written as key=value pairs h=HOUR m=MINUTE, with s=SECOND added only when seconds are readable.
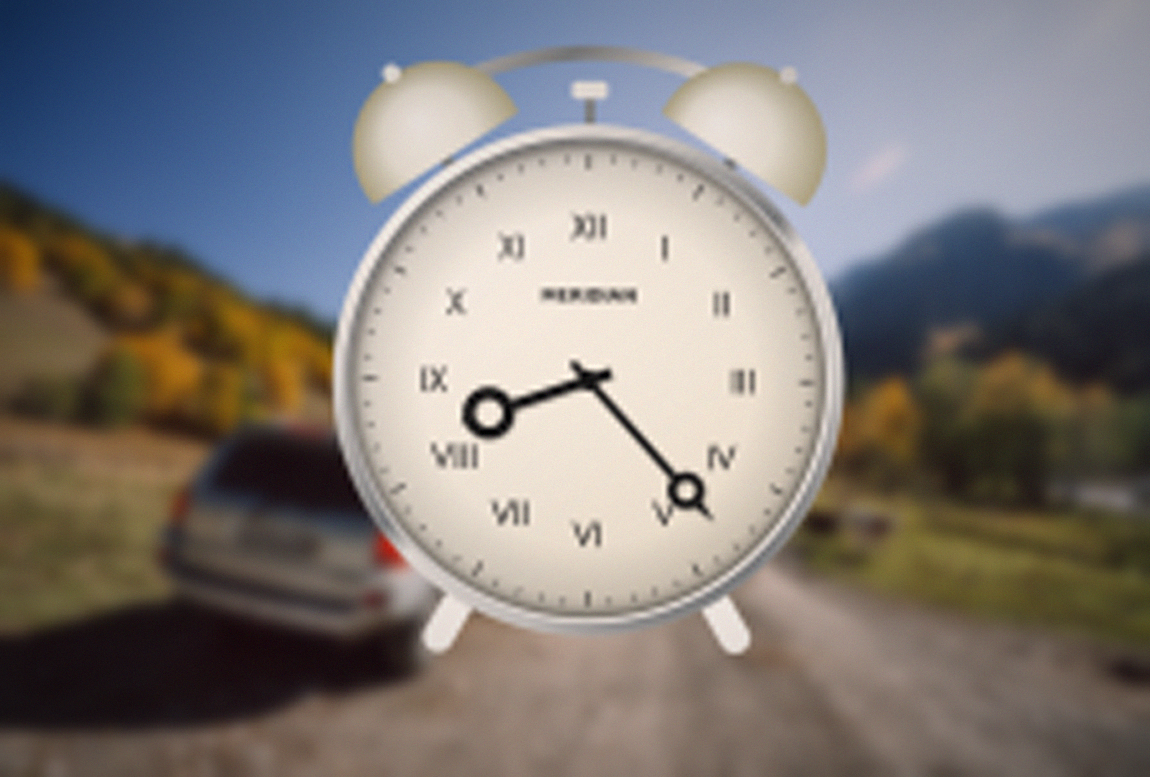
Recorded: h=8 m=23
